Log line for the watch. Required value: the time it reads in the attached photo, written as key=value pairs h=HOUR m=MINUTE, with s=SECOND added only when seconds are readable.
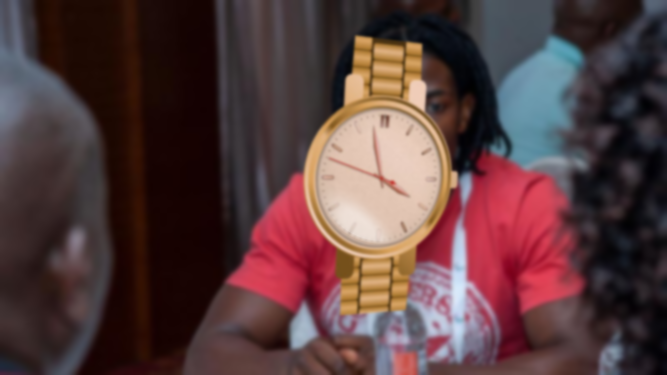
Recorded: h=3 m=57 s=48
